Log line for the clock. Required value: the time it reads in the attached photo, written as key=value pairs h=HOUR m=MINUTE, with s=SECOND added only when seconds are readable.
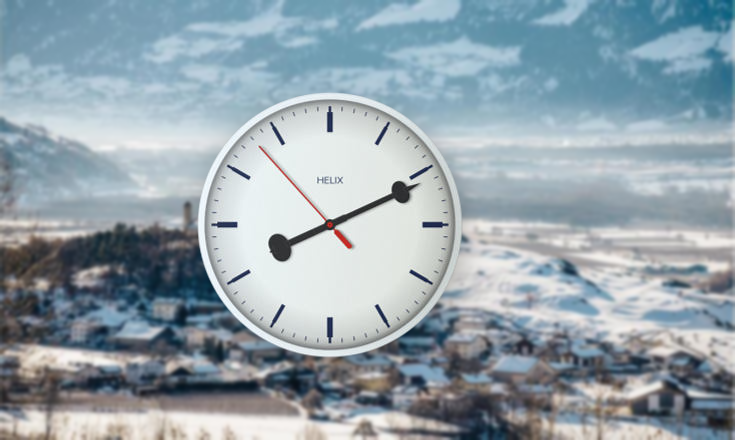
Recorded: h=8 m=10 s=53
